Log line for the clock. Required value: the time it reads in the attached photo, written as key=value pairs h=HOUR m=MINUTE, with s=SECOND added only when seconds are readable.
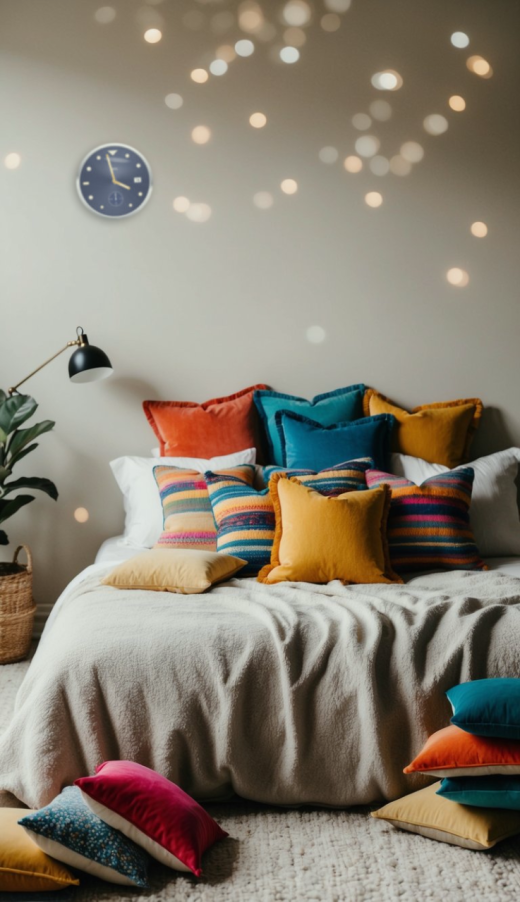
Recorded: h=3 m=58
